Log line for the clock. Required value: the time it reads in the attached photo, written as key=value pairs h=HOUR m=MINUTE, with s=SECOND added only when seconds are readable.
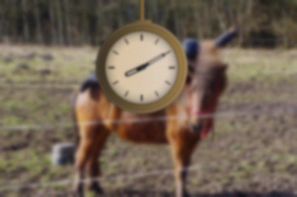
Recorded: h=8 m=10
